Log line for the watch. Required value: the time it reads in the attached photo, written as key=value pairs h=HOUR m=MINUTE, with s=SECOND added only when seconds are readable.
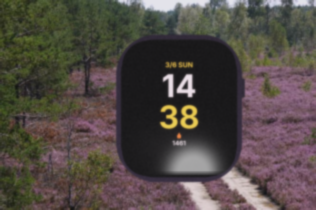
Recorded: h=14 m=38
